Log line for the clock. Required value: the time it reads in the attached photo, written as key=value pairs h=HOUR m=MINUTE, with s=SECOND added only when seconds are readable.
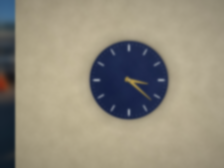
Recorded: h=3 m=22
